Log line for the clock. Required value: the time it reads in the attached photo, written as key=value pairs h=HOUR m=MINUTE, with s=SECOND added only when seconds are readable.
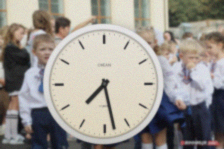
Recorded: h=7 m=28
